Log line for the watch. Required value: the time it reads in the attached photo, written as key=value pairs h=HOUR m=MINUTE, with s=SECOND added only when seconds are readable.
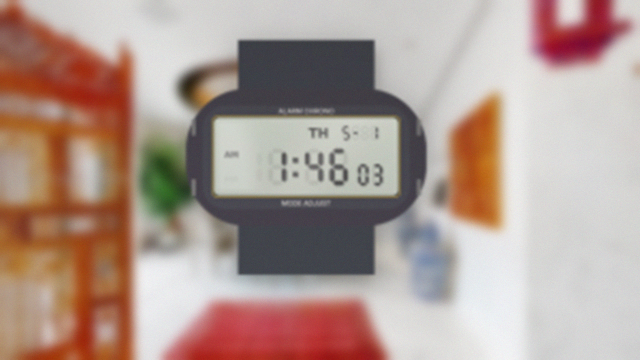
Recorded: h=1 m=46 s=3
